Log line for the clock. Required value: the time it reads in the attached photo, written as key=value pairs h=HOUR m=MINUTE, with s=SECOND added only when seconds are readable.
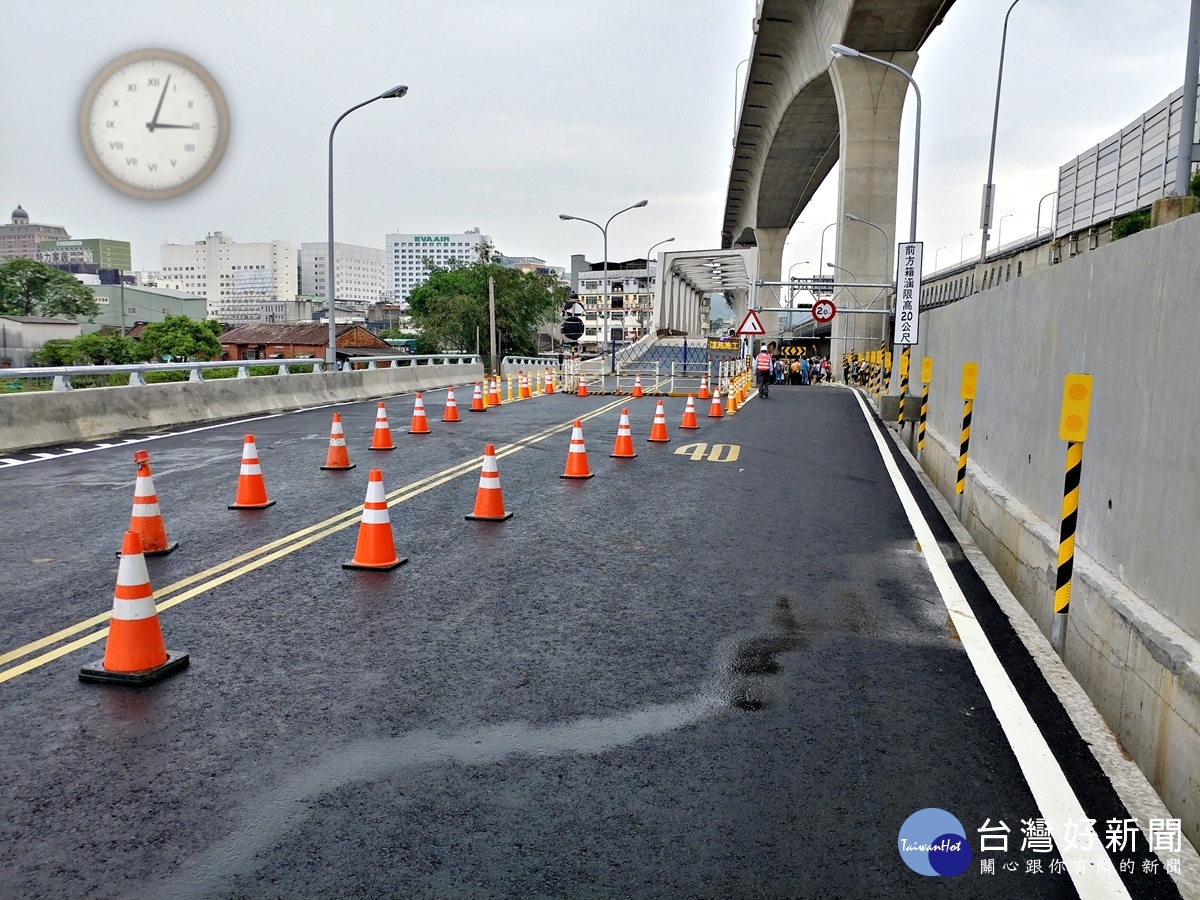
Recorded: h=3 m=3
